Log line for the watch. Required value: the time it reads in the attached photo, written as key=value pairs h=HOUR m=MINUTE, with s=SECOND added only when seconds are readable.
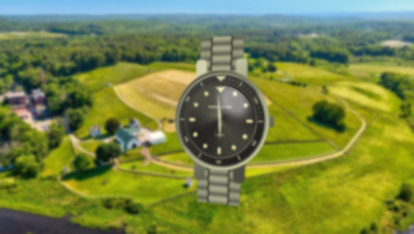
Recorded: h=5 m=59
